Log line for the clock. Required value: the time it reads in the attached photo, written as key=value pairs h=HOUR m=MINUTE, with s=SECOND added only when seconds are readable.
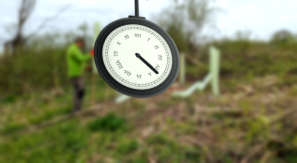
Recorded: h=4 m=22
